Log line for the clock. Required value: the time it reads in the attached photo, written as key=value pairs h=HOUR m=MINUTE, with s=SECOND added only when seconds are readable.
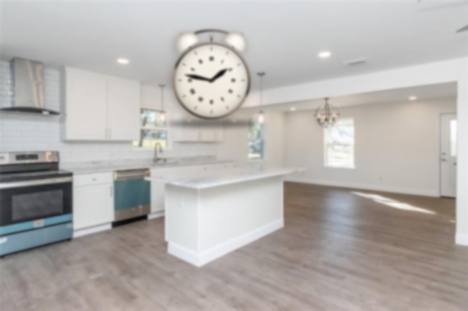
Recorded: h=1 m=47
